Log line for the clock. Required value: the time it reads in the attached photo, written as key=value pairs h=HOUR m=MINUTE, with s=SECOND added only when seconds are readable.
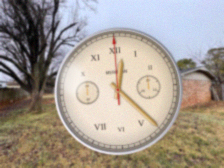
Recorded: h=12 m=23
